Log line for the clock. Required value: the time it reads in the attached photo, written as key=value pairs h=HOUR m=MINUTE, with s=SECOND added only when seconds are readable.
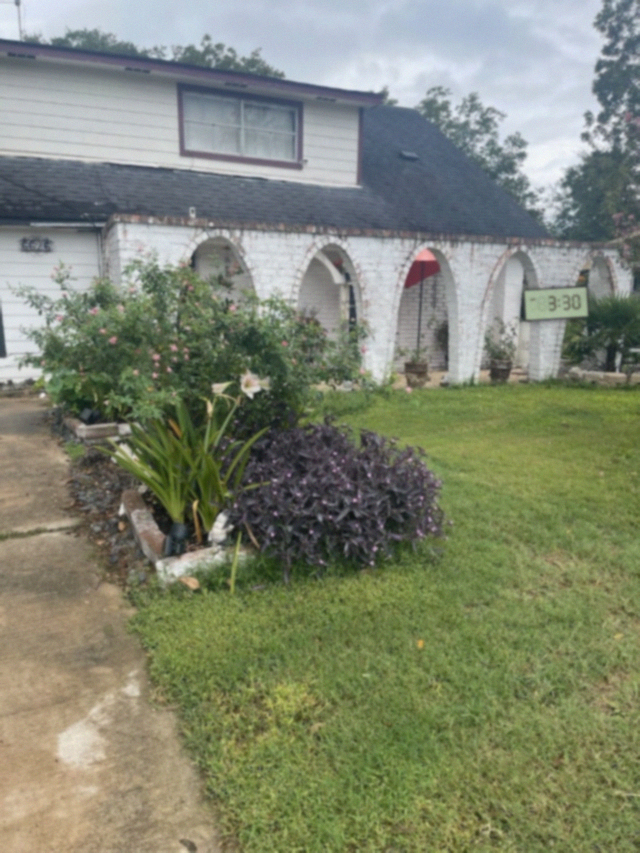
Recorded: h=3 m=30
